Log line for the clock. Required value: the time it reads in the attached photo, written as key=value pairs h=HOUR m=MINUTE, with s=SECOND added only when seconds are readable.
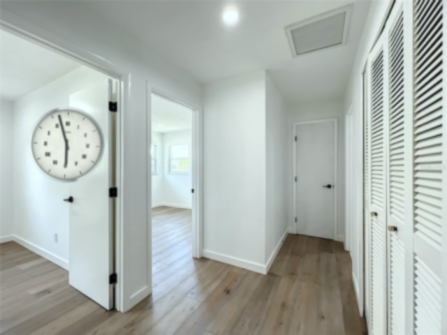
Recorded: h=5 m=57
